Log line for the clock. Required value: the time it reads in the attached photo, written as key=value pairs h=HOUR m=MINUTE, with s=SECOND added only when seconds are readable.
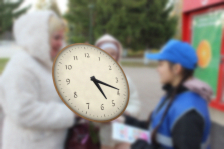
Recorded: h=5 m=19
